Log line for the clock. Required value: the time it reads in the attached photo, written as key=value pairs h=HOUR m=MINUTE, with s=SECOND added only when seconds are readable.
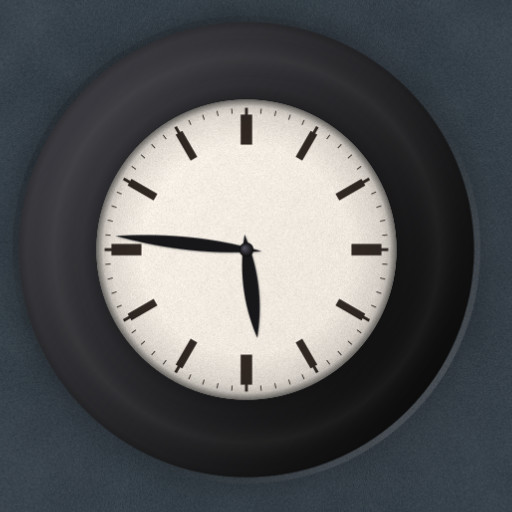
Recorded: h=5 m=46
